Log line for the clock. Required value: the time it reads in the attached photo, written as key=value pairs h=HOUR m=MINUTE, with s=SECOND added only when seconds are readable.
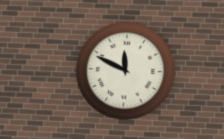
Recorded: h=11 m=49
